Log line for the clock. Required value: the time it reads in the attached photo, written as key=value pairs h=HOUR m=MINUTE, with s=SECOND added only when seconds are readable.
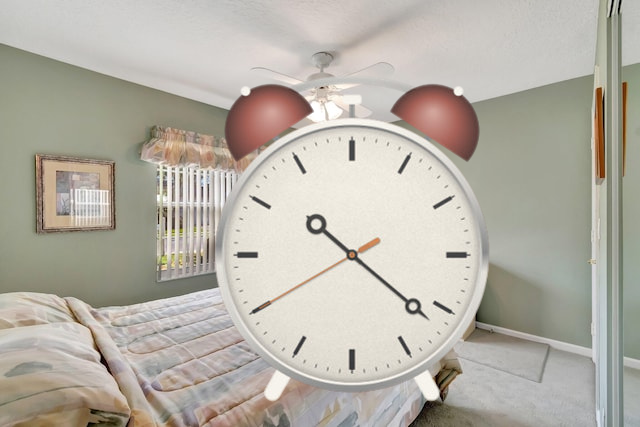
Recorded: h=10 m=21 s=40
